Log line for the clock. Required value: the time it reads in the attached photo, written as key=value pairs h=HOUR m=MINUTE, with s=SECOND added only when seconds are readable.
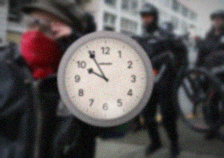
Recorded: h=9 m=55
